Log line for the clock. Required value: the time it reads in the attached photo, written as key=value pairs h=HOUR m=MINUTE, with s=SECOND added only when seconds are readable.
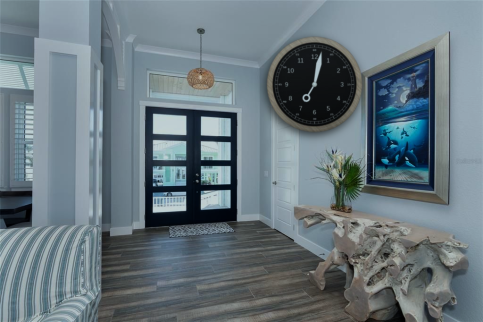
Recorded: h=7 m=2
